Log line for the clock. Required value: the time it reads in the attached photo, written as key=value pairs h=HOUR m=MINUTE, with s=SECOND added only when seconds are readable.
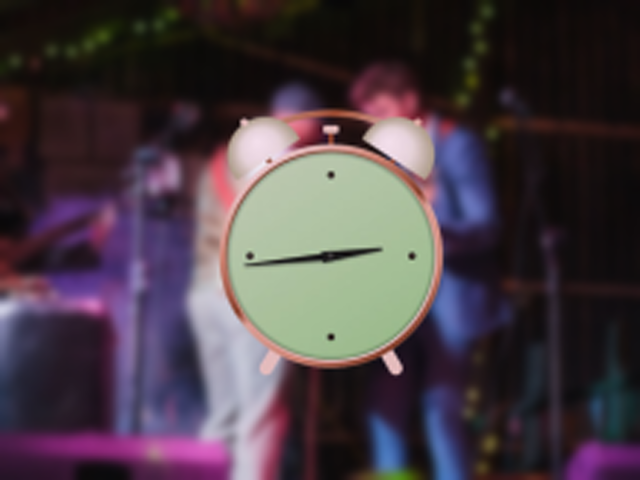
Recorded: h=2 m=44
